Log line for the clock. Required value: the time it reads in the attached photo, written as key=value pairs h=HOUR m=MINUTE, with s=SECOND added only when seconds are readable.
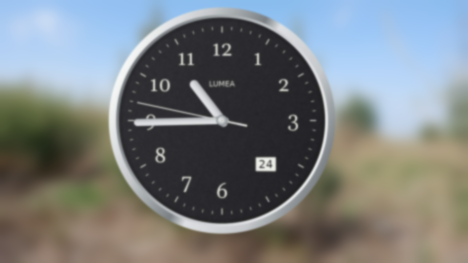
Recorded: h=10 m=44 s=47
